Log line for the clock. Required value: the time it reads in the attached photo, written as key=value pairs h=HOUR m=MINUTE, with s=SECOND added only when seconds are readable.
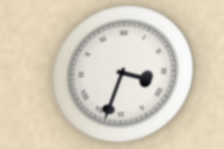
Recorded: h=3 m=33
